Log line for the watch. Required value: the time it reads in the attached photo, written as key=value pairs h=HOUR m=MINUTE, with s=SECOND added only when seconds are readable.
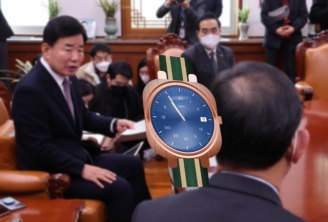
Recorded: h=10 m=55
